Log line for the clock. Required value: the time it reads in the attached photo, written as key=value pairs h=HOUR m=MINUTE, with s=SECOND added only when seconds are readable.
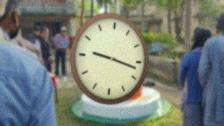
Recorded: h=9 m=17
